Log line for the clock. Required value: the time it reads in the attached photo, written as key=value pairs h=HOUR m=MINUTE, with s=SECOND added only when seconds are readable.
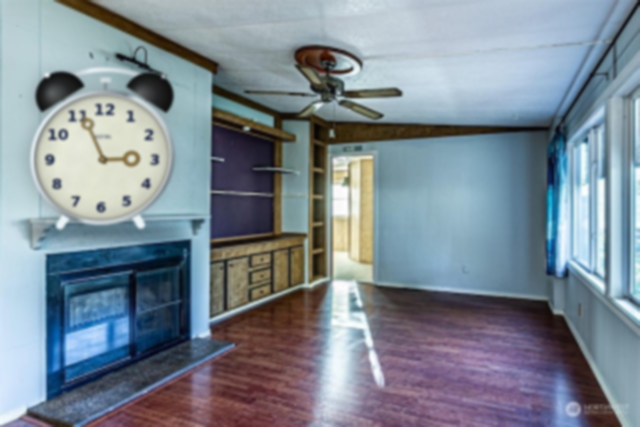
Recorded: h=2 m=56
